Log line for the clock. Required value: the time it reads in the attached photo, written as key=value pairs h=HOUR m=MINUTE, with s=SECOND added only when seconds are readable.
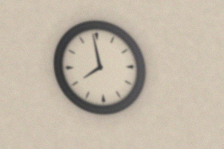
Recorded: h=7 m=59
